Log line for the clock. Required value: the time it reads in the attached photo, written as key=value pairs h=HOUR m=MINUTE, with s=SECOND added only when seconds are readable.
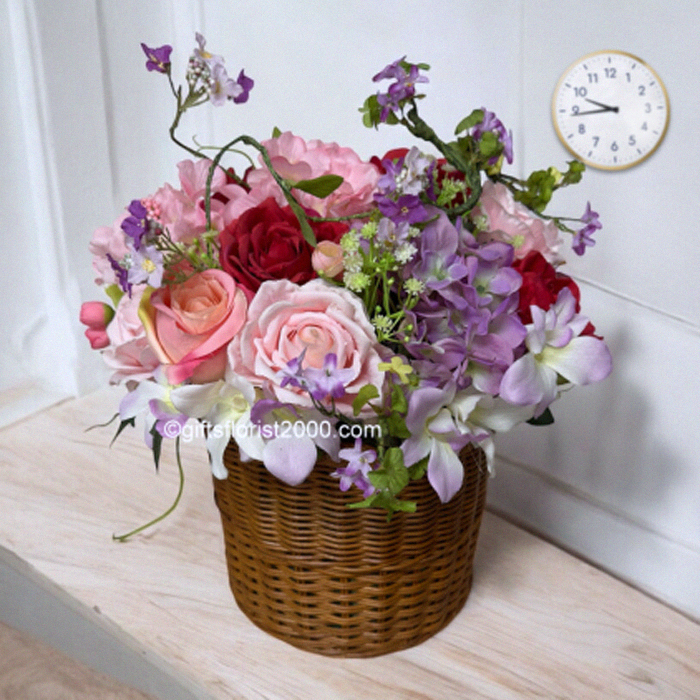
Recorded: h=9 m=44
